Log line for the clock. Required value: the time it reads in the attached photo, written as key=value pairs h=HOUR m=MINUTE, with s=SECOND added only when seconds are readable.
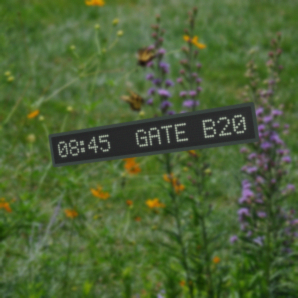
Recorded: h=8 m=45
